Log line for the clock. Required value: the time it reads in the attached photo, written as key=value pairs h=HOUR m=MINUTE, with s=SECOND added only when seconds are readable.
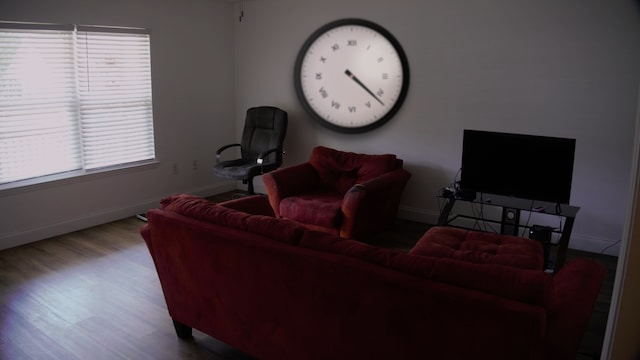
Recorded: h=4 m=22
